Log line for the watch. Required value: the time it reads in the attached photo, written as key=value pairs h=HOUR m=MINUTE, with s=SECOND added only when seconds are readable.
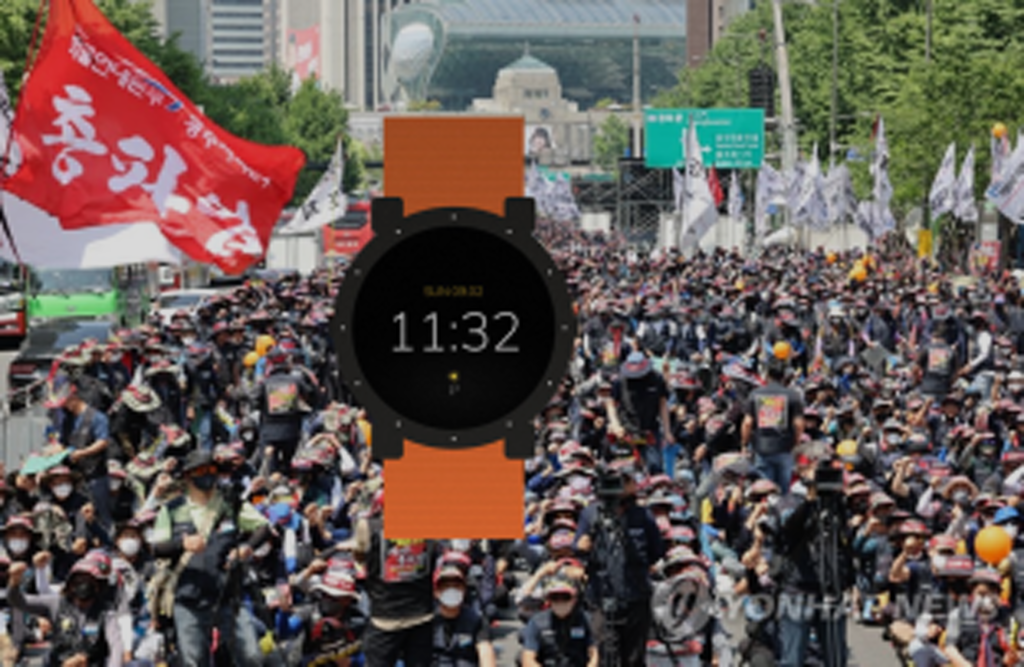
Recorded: h=11 m=32
